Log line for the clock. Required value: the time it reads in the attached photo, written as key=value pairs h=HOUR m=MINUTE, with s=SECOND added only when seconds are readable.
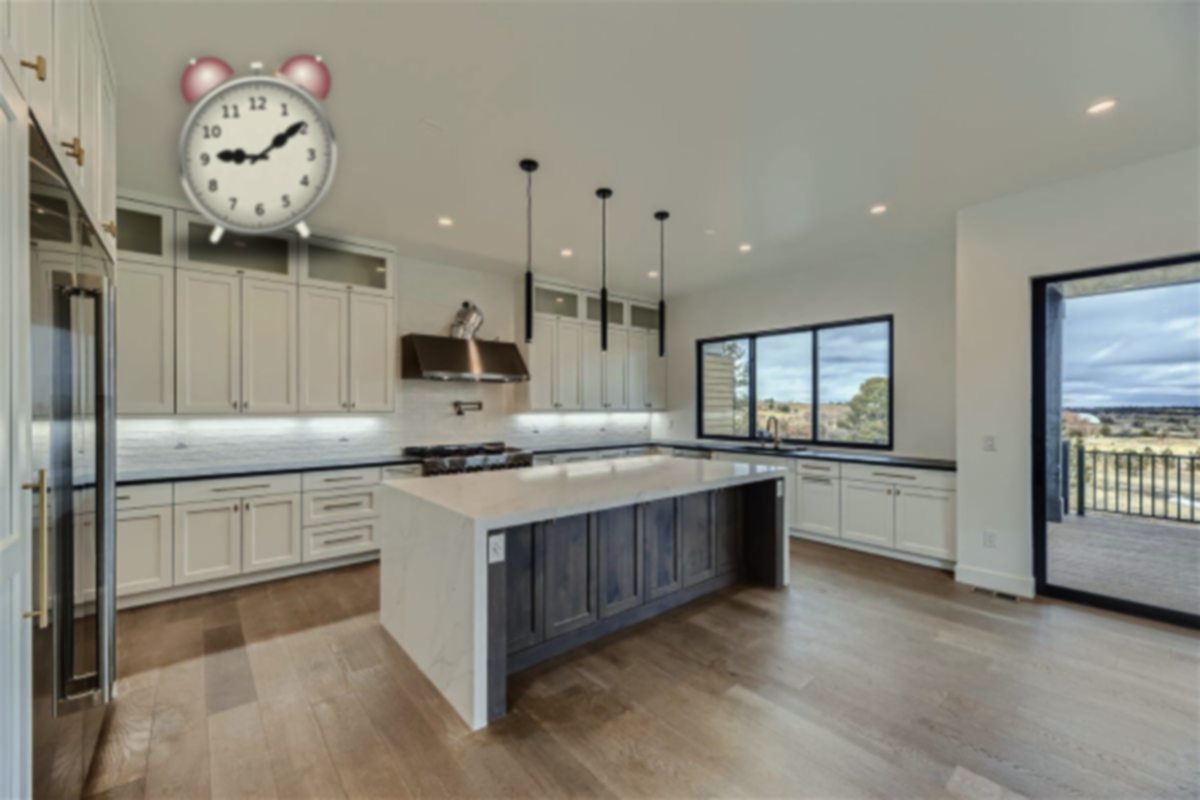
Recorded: h=9 m=9
